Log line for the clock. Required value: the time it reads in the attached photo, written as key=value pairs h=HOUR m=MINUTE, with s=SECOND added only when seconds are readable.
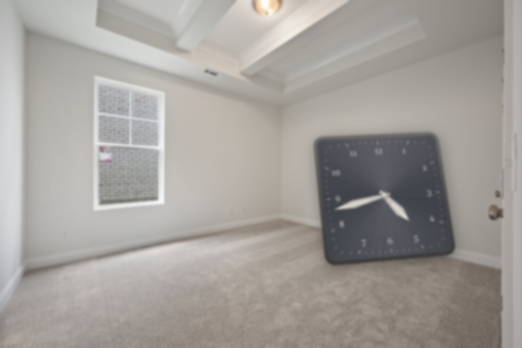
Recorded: h=4 m=43
